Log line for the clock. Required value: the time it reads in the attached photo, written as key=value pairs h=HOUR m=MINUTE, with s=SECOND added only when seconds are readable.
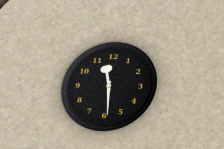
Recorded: h=11 m=29
